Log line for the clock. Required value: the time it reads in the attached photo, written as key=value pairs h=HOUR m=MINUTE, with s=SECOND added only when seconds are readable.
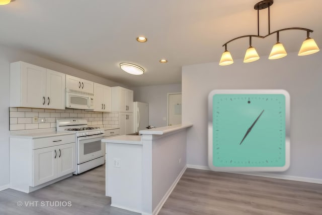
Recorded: h=7 m=6
